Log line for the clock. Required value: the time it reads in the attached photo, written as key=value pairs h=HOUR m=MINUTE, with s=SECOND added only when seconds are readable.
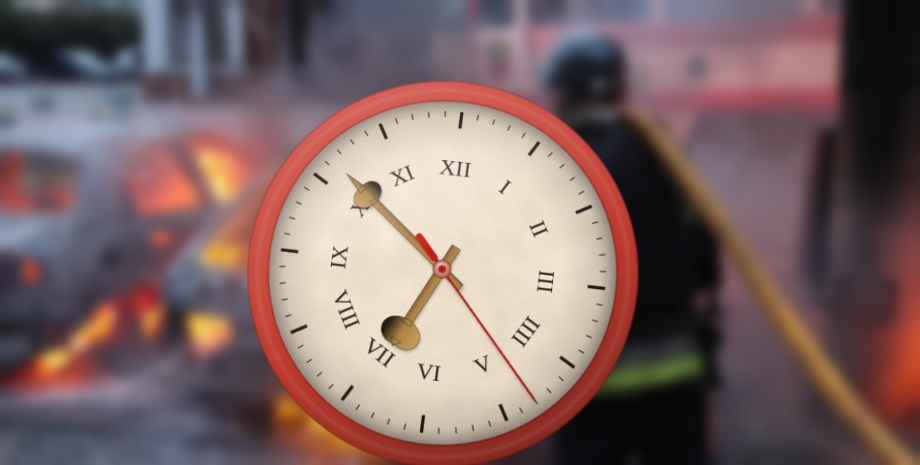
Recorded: h=6 m=51 s=23
